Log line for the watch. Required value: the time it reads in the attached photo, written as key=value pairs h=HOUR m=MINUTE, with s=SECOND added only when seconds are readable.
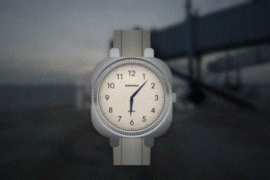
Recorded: h=6 m=7
